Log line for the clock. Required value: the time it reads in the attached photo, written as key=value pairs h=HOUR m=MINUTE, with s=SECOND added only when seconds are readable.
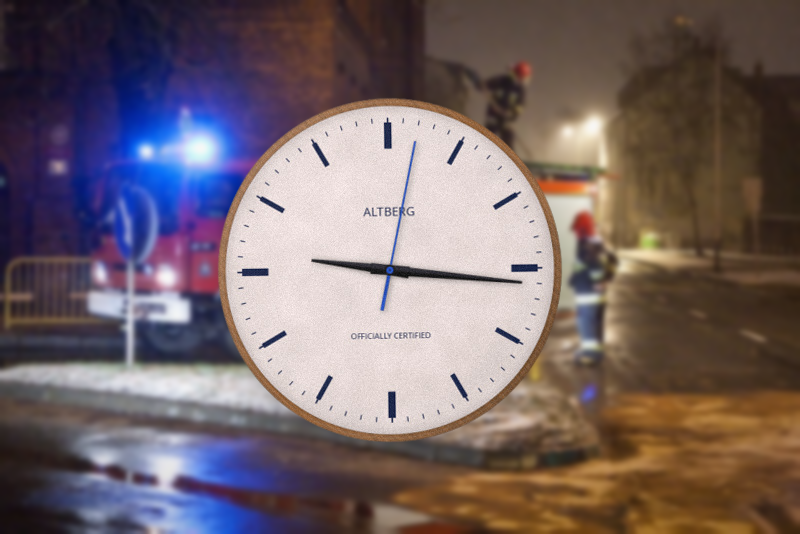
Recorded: h=9 m=16 s=2
